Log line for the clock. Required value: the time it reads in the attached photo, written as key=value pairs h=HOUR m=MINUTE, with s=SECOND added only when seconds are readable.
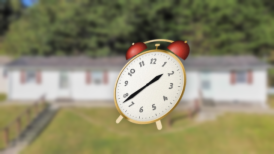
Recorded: h=1 m=38
